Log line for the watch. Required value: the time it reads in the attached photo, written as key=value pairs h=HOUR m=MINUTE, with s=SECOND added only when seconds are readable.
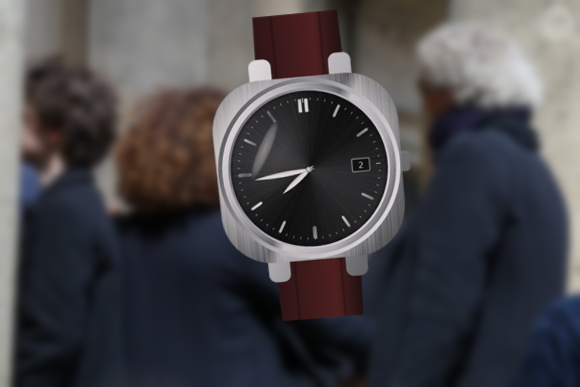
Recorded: h=7 m=44
